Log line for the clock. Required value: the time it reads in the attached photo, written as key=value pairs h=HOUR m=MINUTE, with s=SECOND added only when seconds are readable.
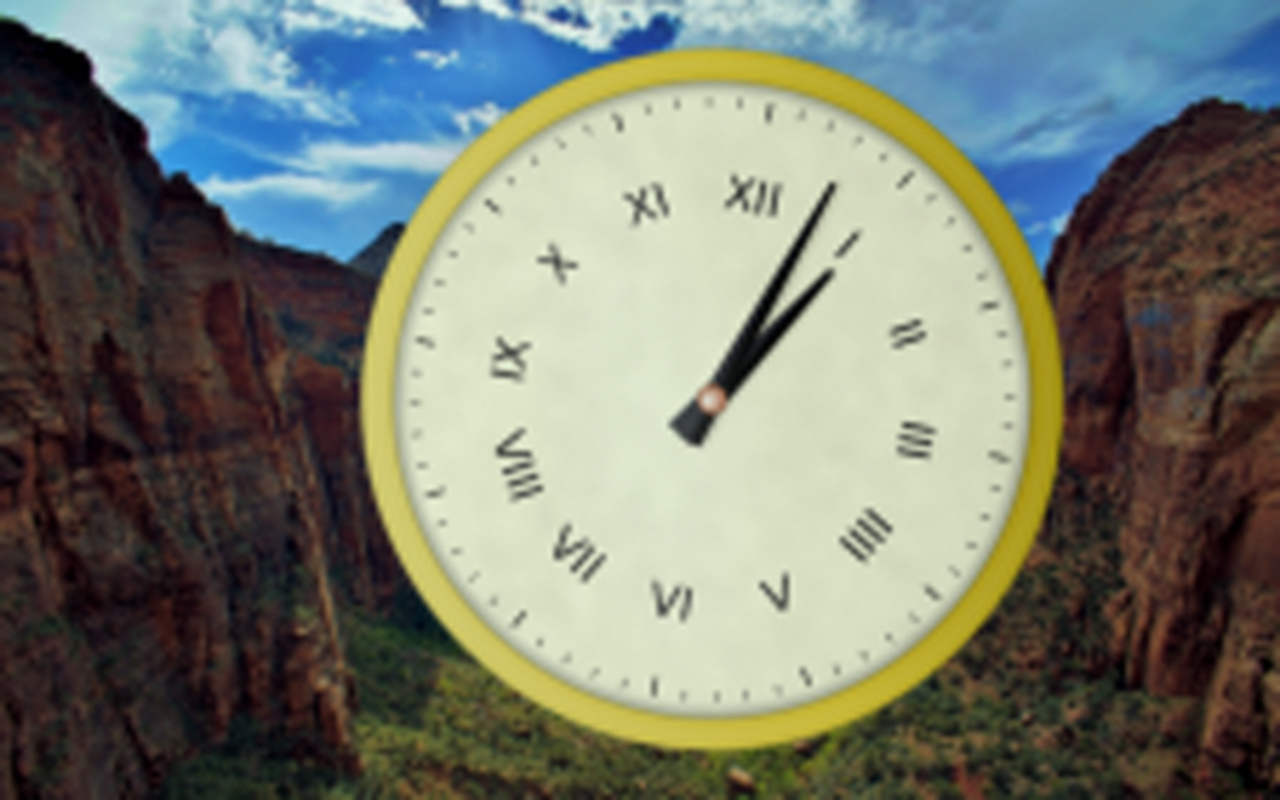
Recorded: h=1 m=3
